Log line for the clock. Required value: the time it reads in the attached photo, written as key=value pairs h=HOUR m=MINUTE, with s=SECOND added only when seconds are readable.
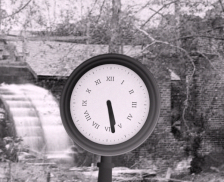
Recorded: h=5 m=28
